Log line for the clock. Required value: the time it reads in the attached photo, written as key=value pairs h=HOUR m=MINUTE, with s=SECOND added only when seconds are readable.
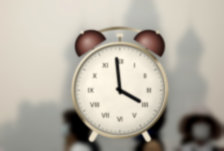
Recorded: h=3 m=59
